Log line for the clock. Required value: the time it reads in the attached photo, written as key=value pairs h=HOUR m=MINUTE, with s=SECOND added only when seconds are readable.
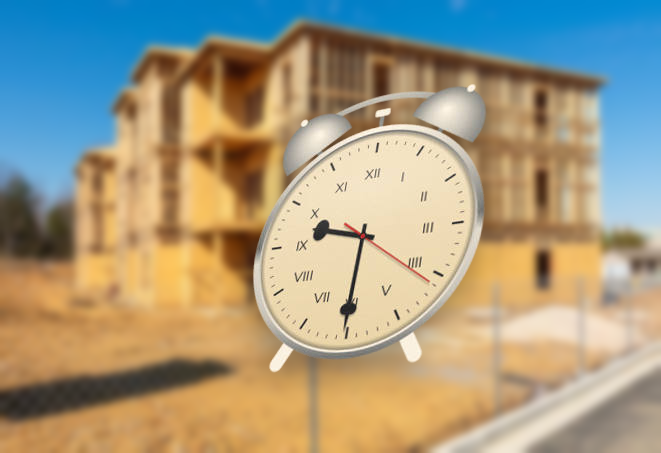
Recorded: h=9 m=30 s=21
